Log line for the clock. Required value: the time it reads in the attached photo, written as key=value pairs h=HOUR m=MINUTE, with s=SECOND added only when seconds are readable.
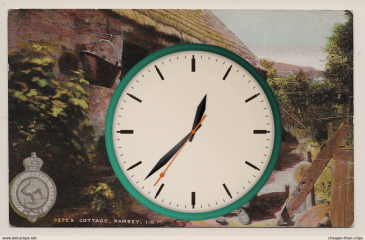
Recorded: h=12 m=37 s=36
